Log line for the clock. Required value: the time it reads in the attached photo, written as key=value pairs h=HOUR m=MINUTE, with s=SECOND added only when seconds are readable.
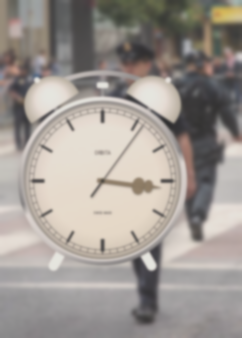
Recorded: h=3 m=16 s=6
